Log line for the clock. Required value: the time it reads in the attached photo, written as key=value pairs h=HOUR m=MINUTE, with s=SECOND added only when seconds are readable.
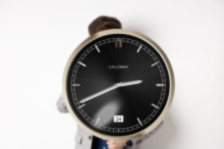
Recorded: h=2 m=41
